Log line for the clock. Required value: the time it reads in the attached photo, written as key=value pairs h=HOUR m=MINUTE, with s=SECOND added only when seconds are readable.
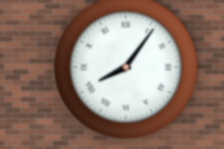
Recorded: h=8 m=6
